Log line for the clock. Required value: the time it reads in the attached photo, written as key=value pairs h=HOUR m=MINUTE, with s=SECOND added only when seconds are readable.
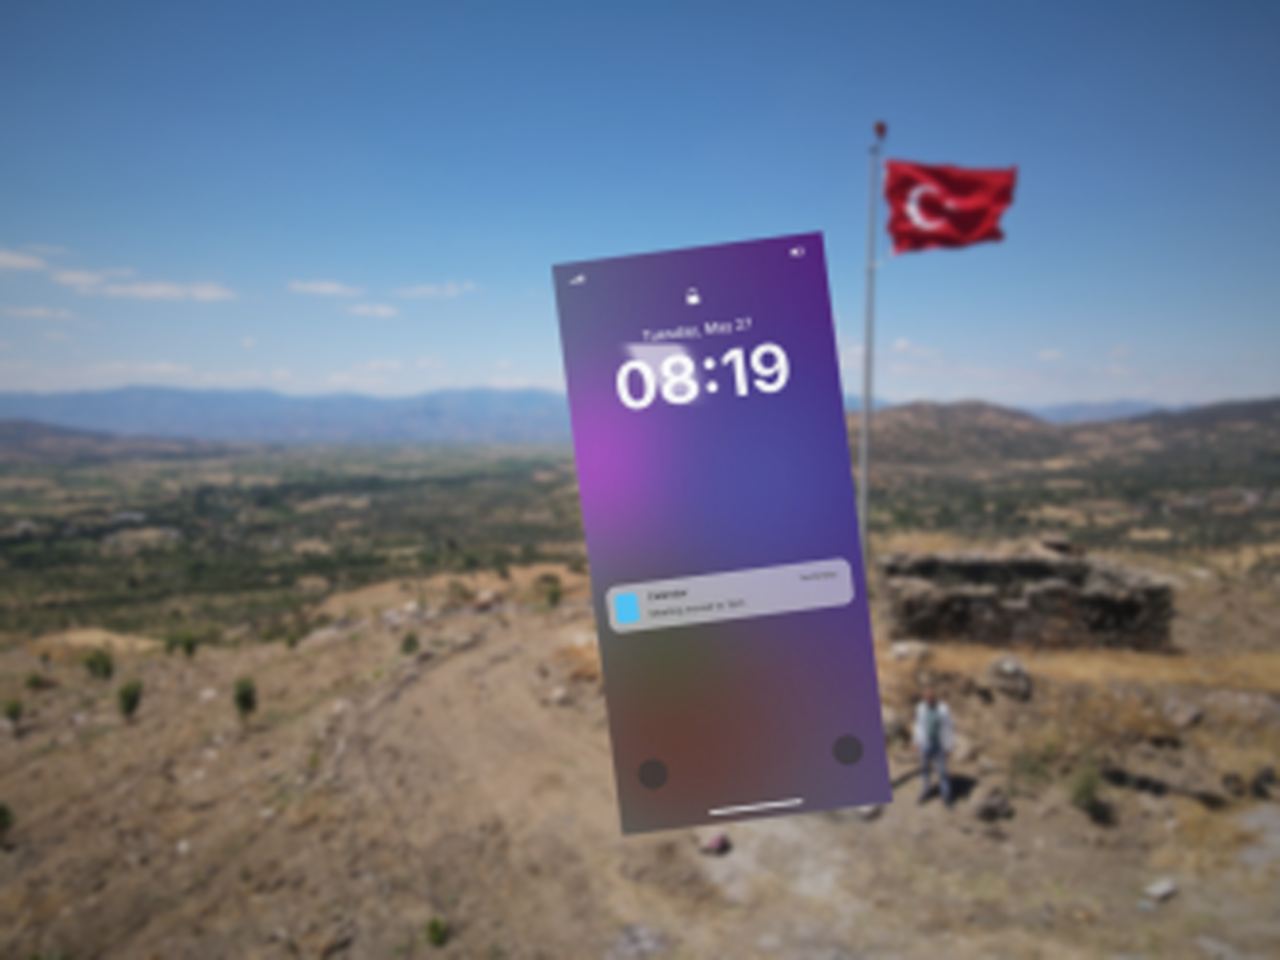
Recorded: h=8 m=19
